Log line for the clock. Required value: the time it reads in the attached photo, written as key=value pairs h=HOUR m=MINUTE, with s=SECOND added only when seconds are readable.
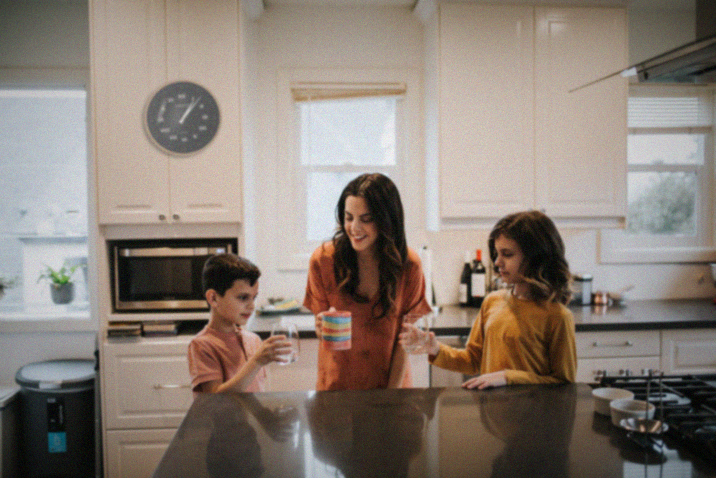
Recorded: h=1 m=7
